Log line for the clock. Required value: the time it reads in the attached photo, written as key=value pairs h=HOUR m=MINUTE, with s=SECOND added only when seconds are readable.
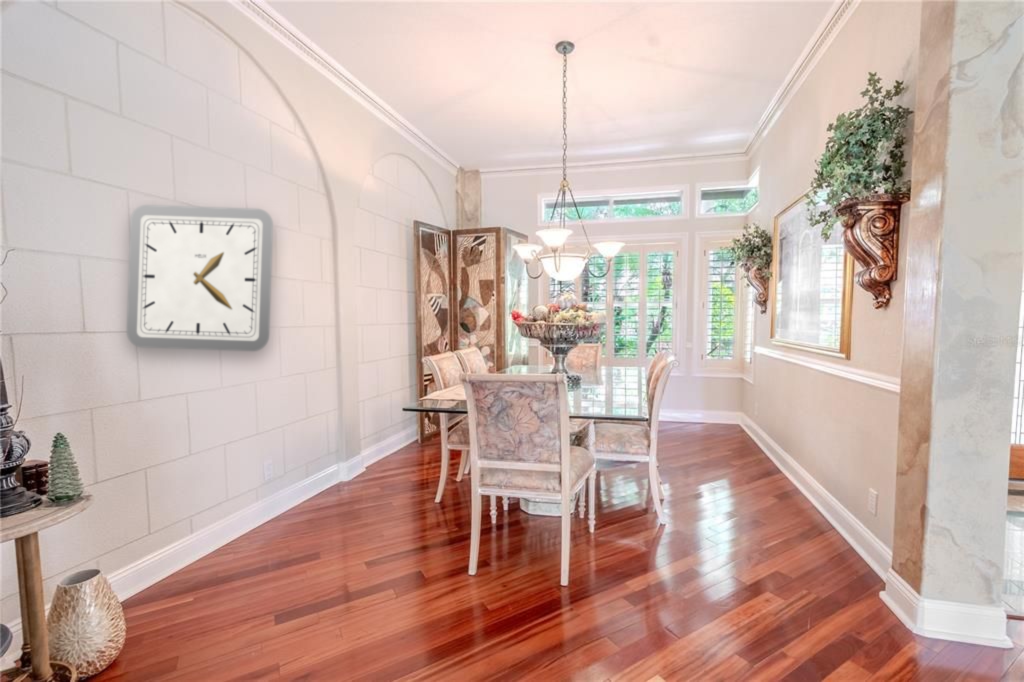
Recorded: h=1 m=22
